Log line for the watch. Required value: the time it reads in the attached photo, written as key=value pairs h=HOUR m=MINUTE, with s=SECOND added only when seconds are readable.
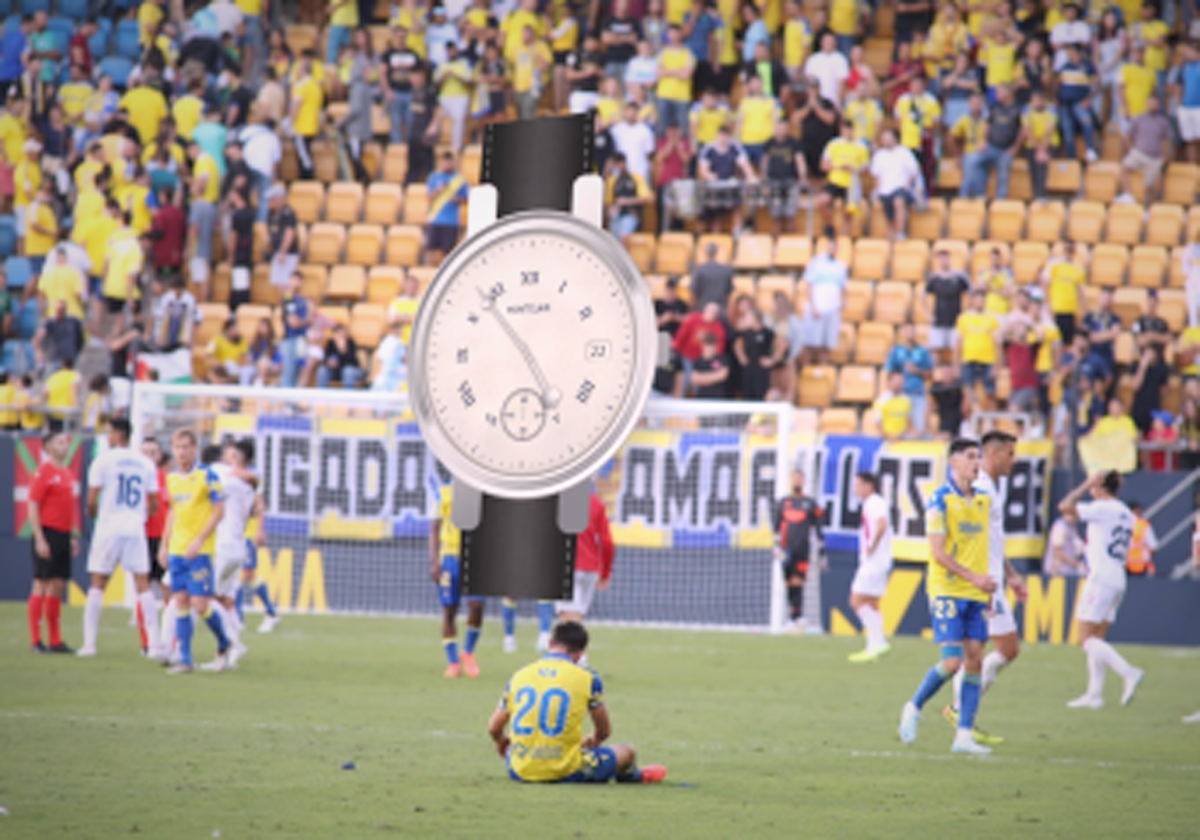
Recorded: h=4 m=53
